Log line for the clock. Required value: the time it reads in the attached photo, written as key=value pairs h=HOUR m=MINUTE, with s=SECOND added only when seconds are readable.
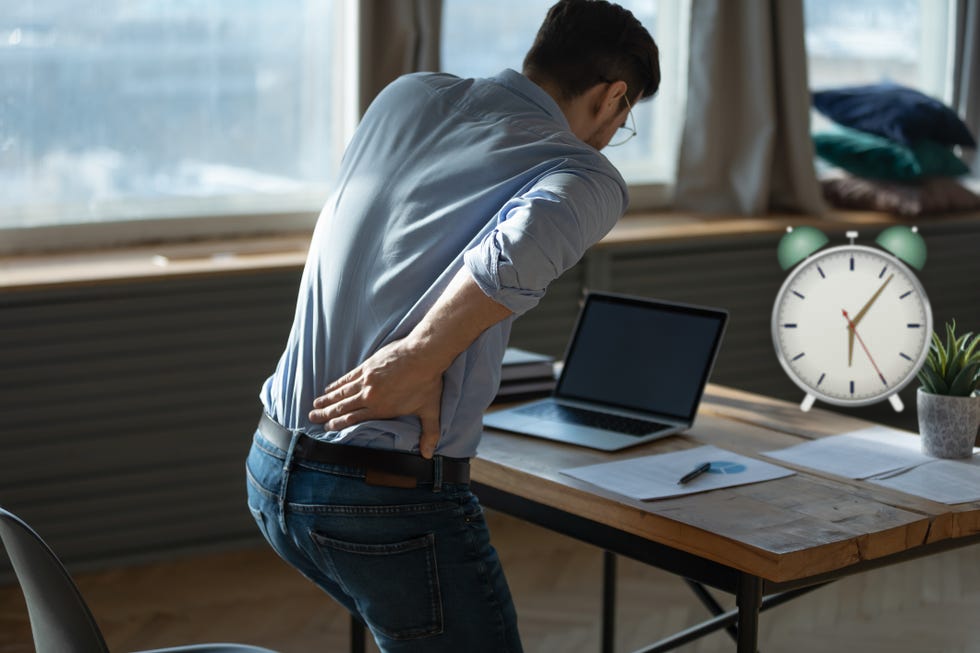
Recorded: h=6 m=6 s=25
